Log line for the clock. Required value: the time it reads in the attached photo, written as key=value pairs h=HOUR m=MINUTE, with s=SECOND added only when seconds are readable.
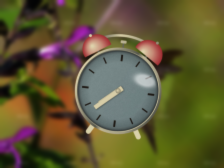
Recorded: h=7 m=38
